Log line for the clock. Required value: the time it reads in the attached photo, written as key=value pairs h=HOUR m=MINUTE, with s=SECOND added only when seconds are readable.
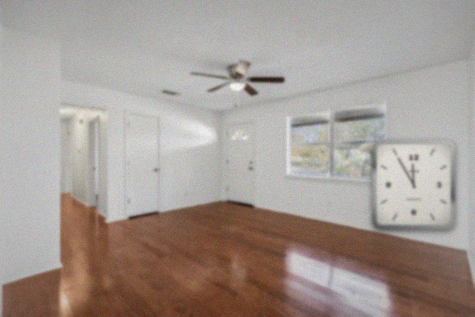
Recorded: h=11 m=55
